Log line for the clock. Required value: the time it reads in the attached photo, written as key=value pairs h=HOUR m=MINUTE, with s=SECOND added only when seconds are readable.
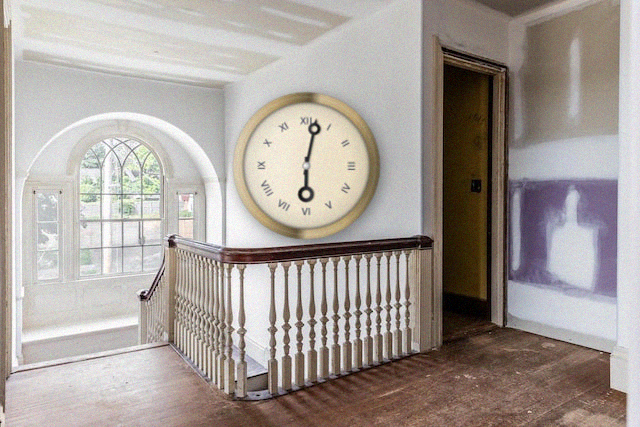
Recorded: h=6 m=2
